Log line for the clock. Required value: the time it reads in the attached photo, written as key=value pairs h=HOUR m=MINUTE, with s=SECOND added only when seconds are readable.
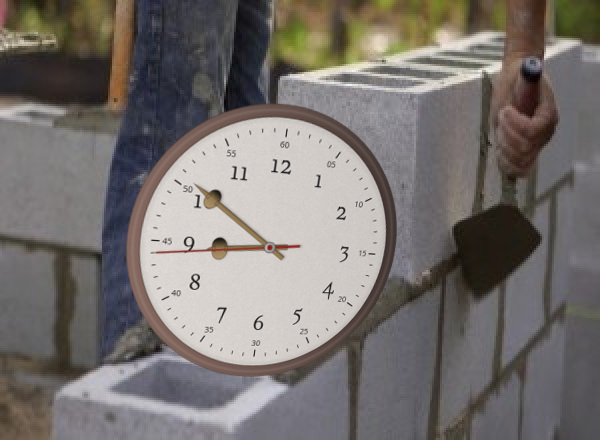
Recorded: h=8 m=50 s=44
